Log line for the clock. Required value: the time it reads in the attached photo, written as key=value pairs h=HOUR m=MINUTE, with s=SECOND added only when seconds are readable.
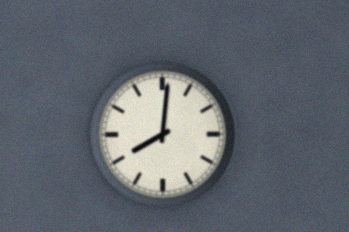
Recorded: h=8 m=1
